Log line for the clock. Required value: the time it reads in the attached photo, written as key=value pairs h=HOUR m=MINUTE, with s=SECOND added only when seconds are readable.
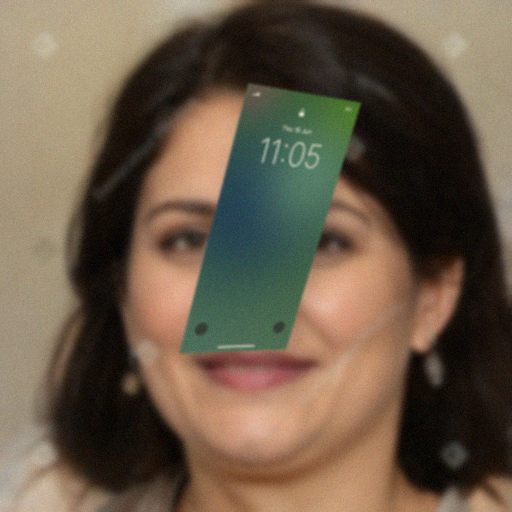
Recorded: h=11 m=5
